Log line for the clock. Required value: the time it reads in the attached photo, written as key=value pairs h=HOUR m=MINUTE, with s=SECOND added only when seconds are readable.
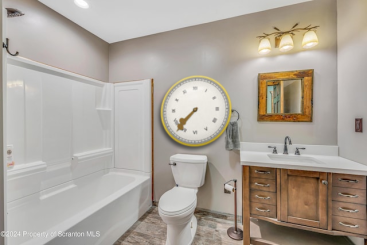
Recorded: h=7 m=37
